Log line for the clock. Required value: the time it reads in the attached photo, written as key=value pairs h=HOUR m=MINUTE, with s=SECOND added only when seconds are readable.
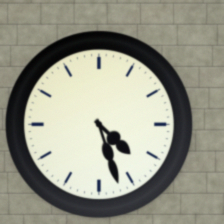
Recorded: h=4 m=27
